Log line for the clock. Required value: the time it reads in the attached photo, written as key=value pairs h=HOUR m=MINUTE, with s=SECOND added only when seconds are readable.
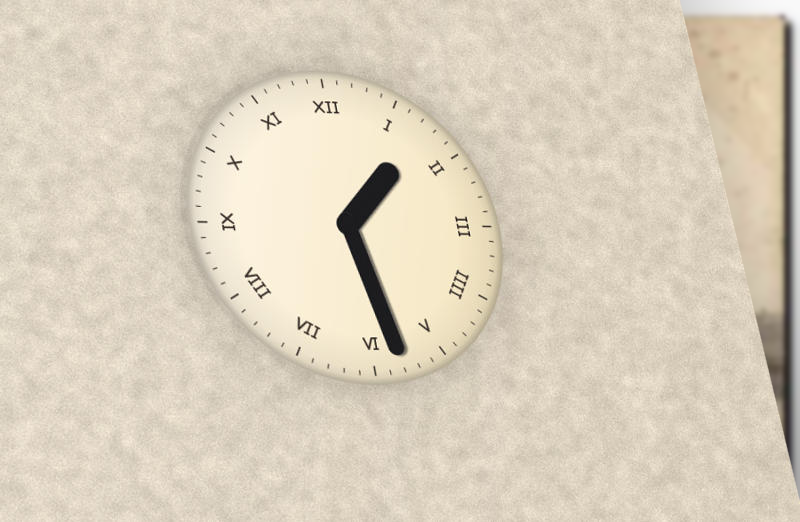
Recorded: h=1 m=28
